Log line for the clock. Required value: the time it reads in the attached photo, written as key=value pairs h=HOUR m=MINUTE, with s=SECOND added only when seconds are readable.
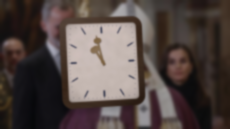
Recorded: h=10 m=58
